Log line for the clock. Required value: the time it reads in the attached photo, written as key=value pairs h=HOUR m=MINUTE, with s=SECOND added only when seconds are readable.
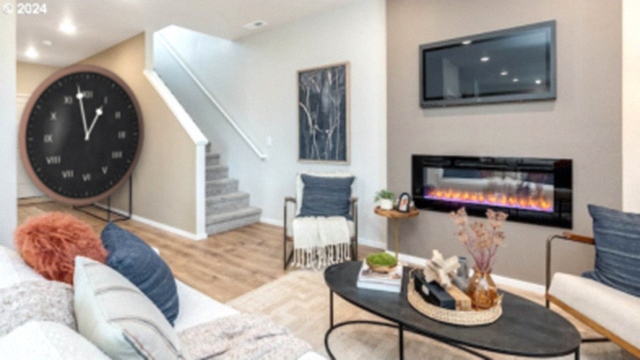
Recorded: h=12 m=58
